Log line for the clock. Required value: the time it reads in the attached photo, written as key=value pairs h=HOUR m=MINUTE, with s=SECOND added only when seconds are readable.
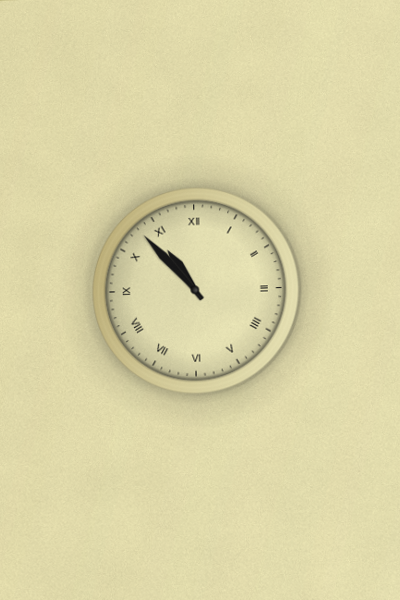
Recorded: h=10 m=53
